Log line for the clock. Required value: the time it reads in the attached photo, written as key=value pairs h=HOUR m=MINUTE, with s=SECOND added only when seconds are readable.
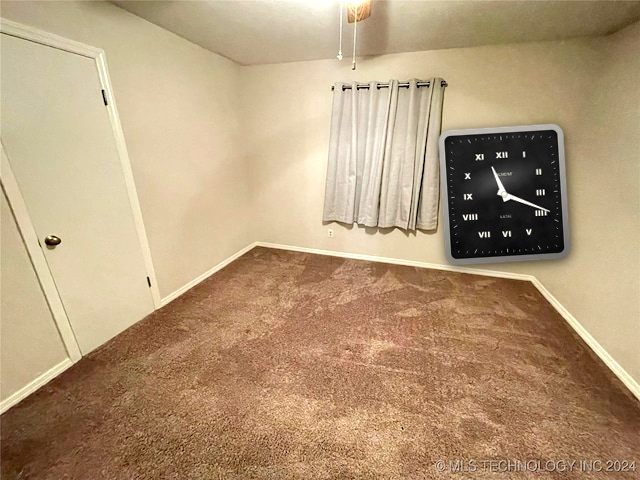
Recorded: h=11 m=19
